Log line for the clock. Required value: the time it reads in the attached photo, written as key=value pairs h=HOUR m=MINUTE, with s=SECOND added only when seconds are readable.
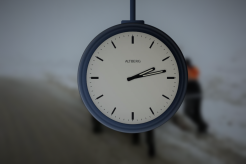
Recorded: h=2 m=13
